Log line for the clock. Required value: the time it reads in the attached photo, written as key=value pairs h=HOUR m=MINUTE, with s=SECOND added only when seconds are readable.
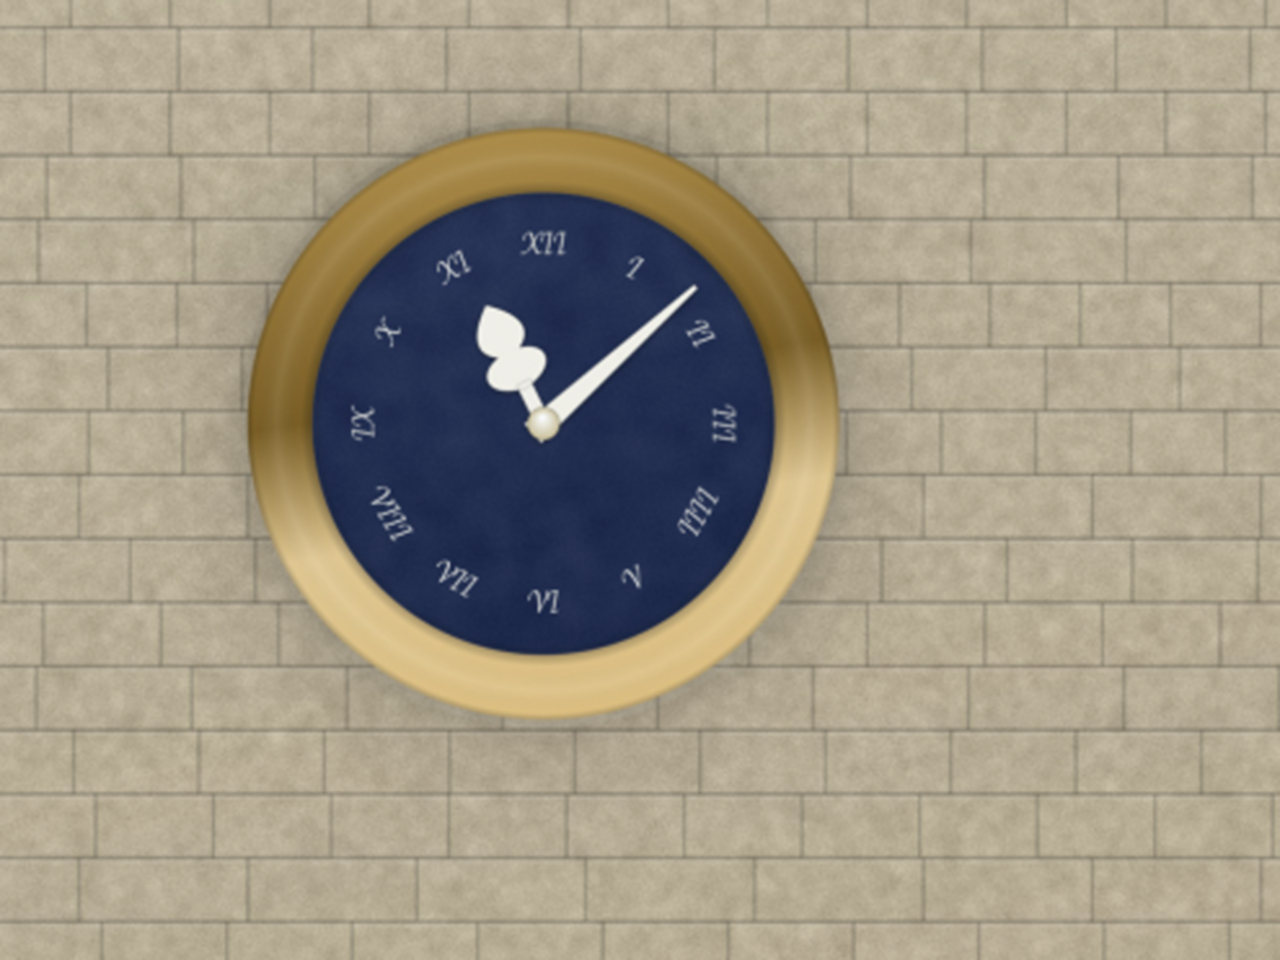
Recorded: h=11 m=8
